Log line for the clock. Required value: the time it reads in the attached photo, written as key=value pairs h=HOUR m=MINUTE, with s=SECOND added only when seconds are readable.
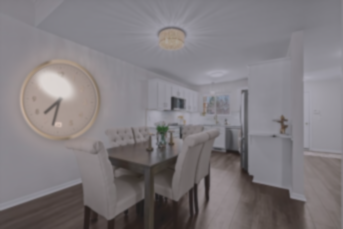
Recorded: h=7 m=32
